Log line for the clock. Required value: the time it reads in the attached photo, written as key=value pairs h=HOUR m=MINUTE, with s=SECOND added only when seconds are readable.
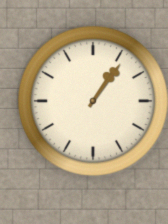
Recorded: h=1 m=6
